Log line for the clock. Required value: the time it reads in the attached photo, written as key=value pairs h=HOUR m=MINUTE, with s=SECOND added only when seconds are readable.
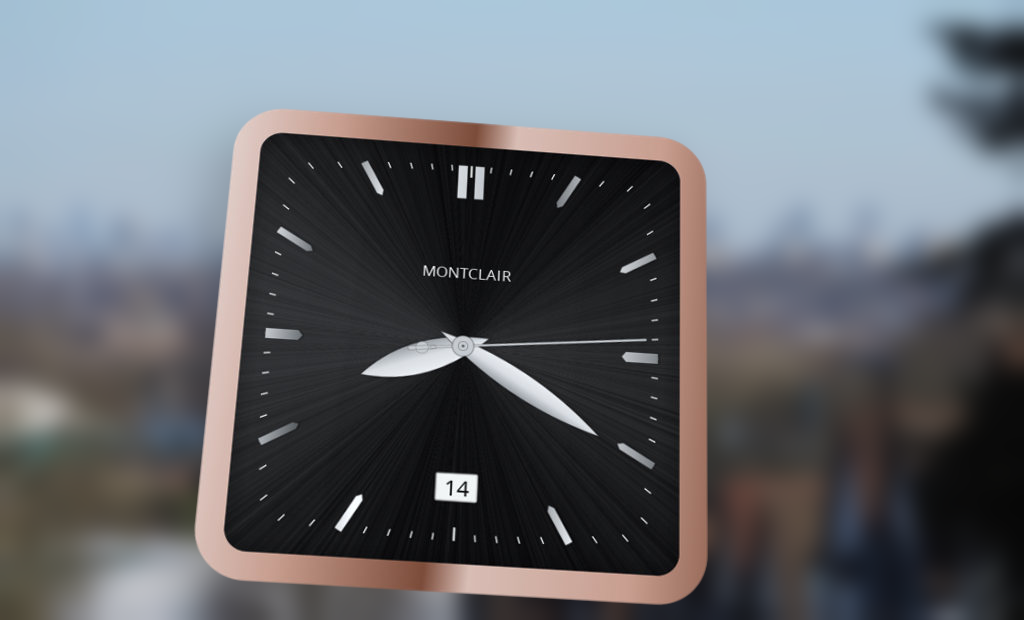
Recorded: h=8 m=20 s=14
